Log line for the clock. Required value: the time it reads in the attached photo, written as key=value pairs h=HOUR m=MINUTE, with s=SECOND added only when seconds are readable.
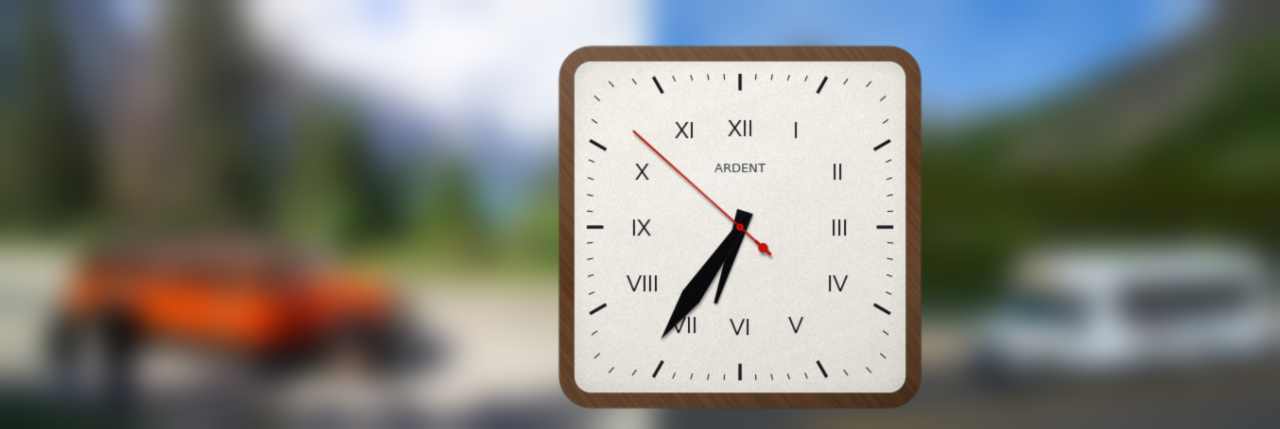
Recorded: h=6 m=35 s=52
